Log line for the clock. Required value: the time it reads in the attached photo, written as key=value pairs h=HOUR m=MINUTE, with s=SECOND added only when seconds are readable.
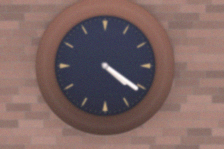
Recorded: h=4 m=21
